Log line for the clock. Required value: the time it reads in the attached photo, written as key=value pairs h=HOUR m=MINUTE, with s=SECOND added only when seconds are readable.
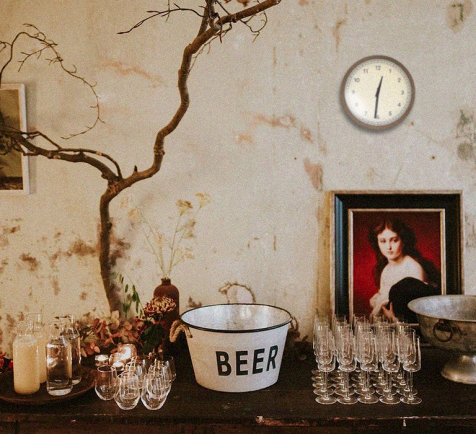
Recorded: h=12 m=31
